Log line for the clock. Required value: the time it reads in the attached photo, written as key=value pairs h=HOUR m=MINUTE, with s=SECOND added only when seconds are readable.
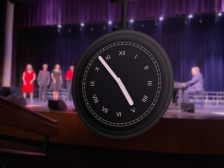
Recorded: h=4 m=53
